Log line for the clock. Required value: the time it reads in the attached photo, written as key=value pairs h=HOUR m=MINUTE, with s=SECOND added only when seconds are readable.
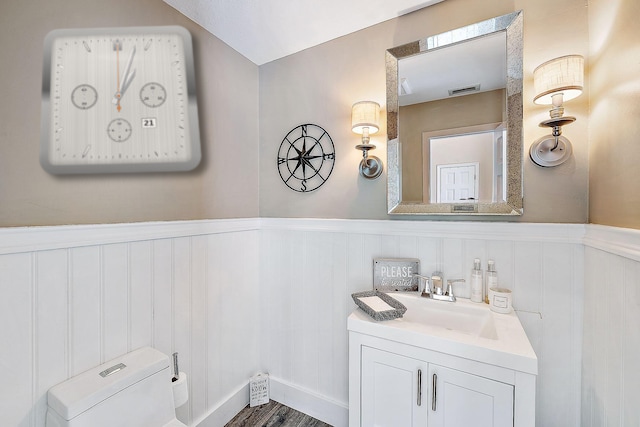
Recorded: h=1 m=3
